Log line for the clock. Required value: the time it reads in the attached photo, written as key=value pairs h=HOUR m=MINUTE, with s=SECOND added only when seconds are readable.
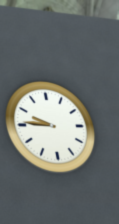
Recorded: h=9 m=46
